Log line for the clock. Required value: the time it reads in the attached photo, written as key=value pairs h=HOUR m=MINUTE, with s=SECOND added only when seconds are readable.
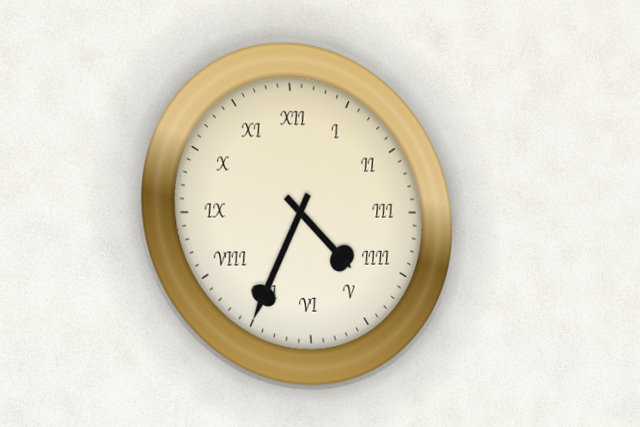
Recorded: h=4 m=35
